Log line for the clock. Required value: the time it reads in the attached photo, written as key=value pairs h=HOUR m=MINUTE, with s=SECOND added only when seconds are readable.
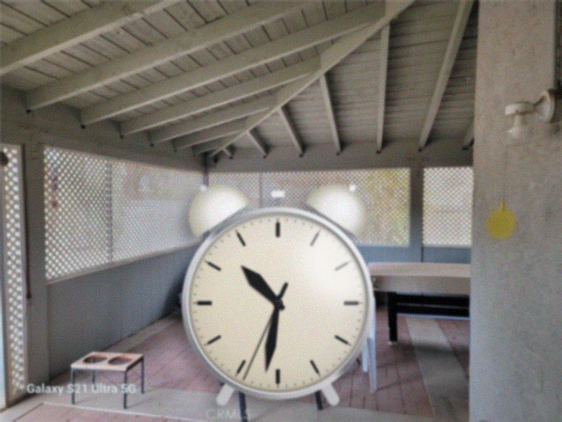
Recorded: h=10 m=31 s=34
